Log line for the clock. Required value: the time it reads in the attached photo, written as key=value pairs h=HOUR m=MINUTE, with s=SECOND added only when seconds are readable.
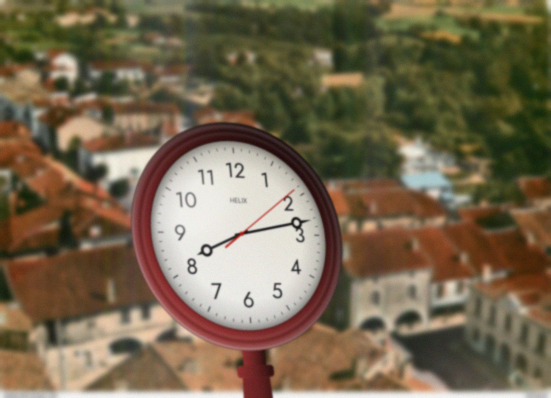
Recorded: h=8 m=13 s=9
